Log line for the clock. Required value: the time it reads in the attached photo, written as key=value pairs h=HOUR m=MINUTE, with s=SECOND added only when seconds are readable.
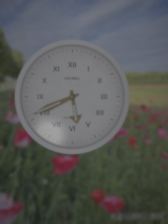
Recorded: h=5 m=41
